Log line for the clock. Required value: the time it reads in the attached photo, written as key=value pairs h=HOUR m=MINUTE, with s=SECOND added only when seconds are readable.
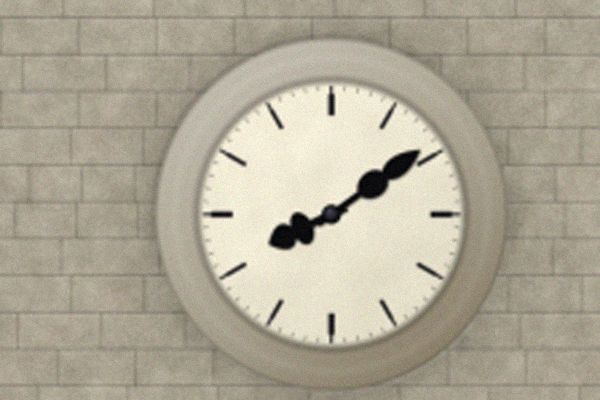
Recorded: h=8 m=9
